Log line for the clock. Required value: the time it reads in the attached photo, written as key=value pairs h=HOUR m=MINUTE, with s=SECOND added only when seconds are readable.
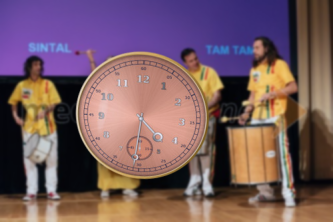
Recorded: h=4 m=31
